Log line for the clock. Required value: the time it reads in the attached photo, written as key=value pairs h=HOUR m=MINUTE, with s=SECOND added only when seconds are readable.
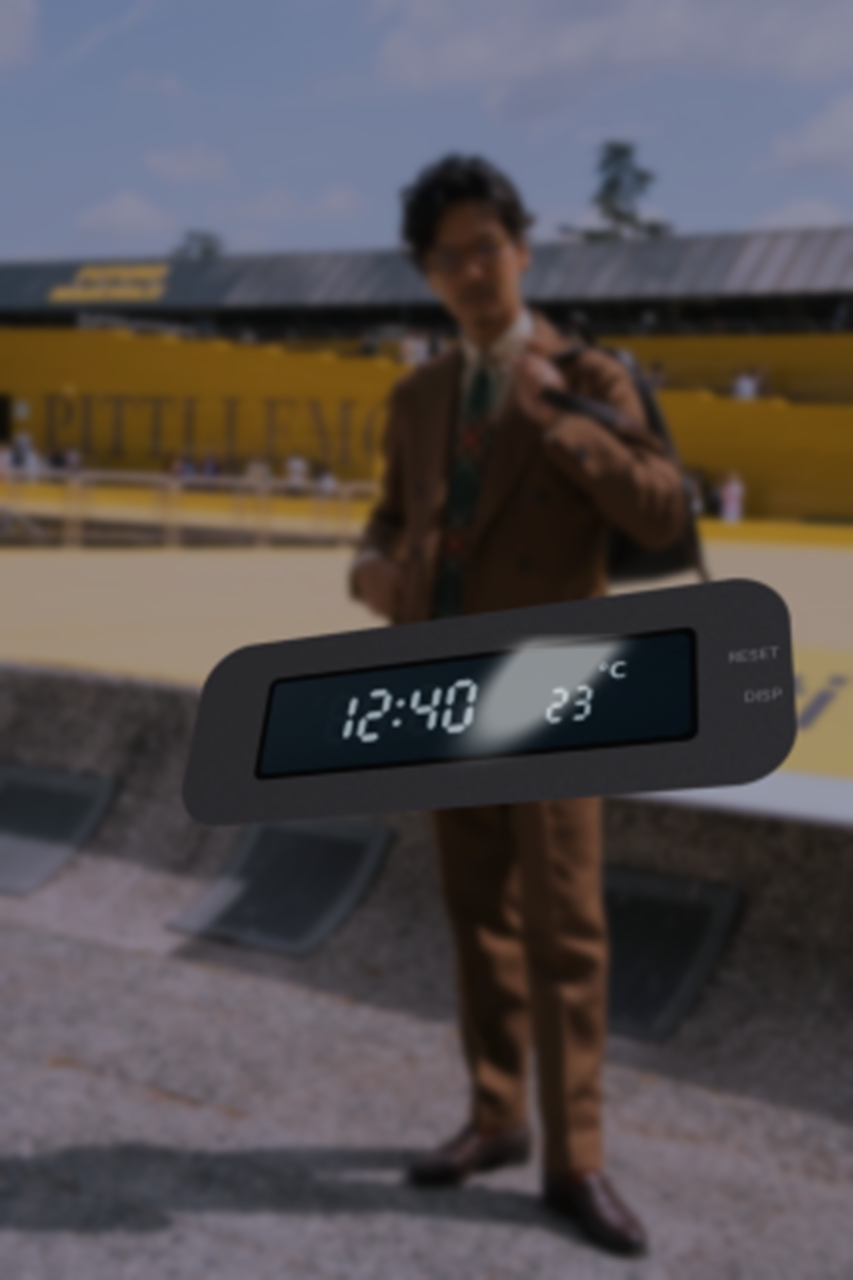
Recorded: h=12 m=40
